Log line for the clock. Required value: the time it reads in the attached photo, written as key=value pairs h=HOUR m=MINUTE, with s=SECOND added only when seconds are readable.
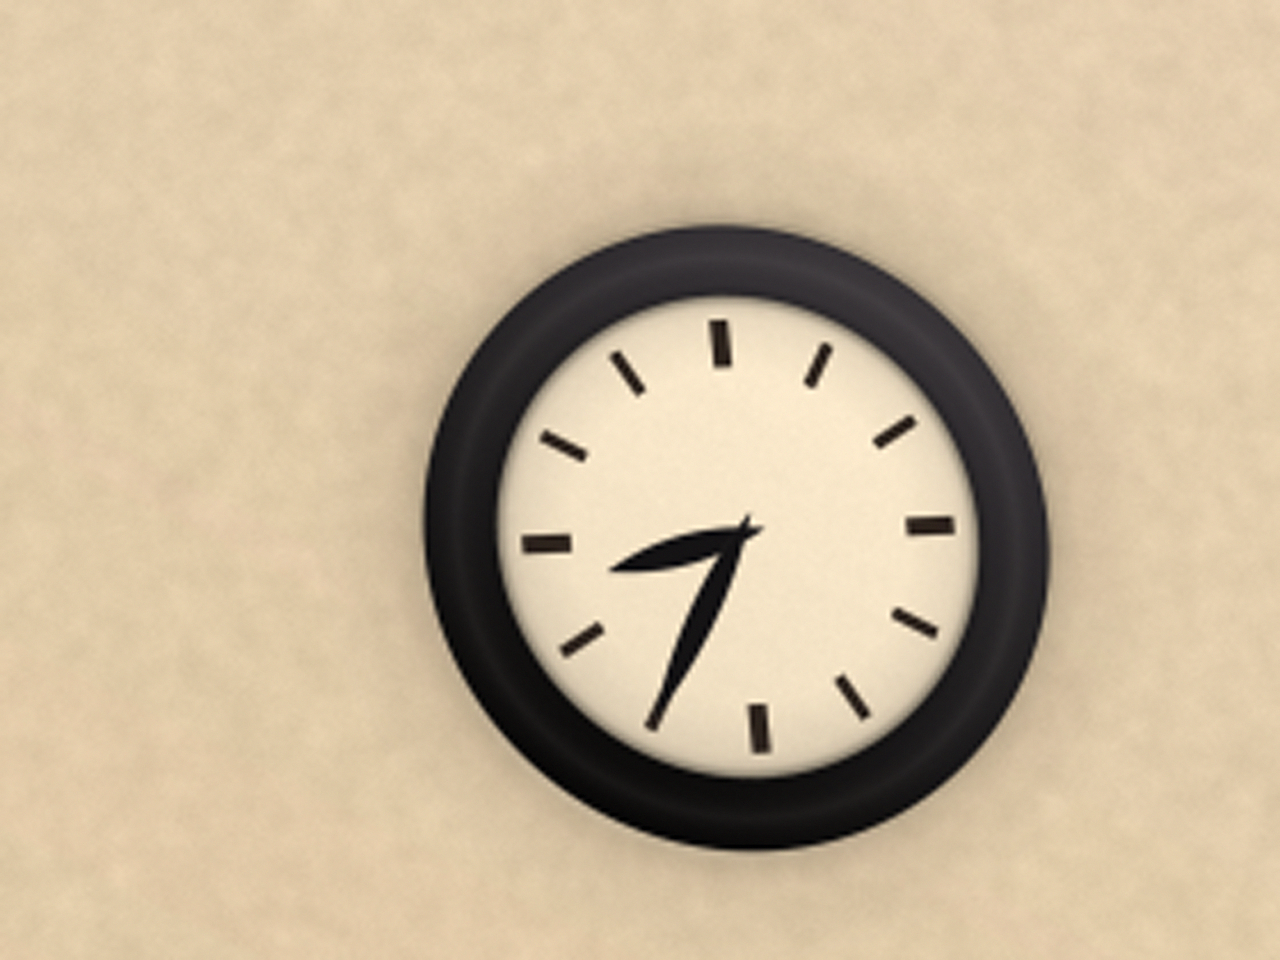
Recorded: h=8 m=35
